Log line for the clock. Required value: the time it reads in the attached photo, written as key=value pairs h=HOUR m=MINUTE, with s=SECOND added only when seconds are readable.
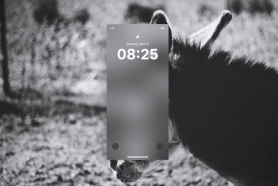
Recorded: h=8 m=25
